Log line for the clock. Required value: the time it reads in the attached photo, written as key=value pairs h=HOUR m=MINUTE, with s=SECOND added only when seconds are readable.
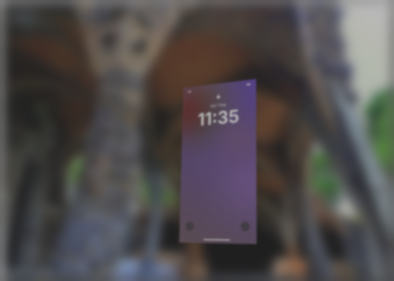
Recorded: h=11 m=35
